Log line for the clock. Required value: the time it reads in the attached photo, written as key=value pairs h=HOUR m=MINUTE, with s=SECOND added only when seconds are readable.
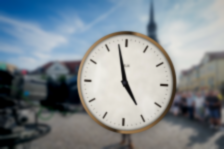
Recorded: h=4 m=58
